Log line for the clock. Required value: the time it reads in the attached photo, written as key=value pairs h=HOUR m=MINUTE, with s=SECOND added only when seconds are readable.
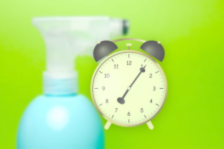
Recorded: h=7 m=6
